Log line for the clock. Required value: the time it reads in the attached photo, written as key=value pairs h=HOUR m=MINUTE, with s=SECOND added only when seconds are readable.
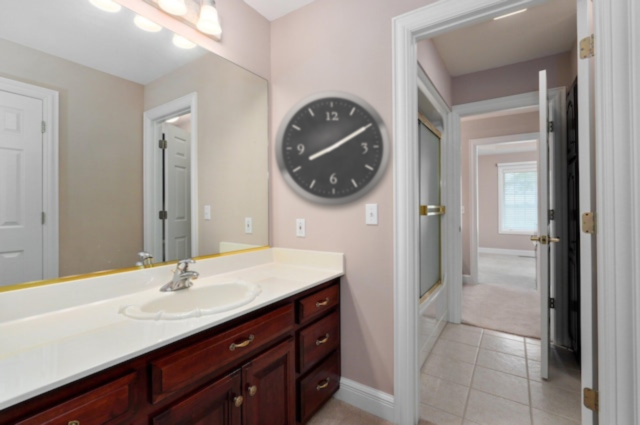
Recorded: h=8 m=10
